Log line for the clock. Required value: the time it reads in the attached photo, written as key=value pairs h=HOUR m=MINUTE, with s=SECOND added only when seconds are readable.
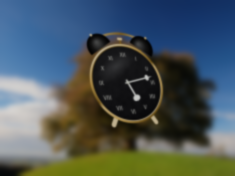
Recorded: h=5 m=13
